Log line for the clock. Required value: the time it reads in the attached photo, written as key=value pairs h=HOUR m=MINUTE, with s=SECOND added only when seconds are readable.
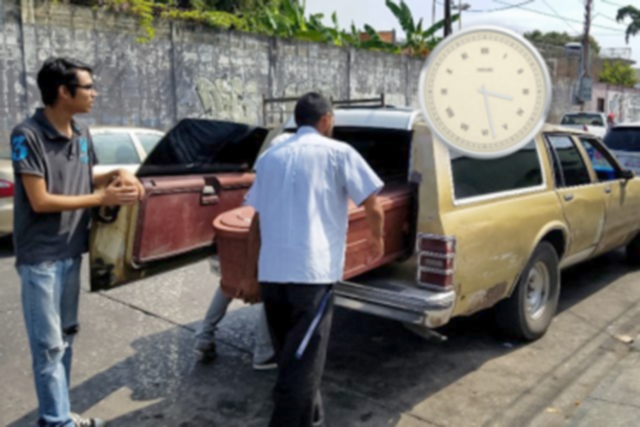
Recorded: h=3 m=28
